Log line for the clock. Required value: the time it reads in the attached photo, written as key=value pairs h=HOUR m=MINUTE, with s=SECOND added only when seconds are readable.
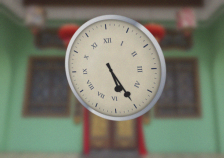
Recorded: h=5 m=25
